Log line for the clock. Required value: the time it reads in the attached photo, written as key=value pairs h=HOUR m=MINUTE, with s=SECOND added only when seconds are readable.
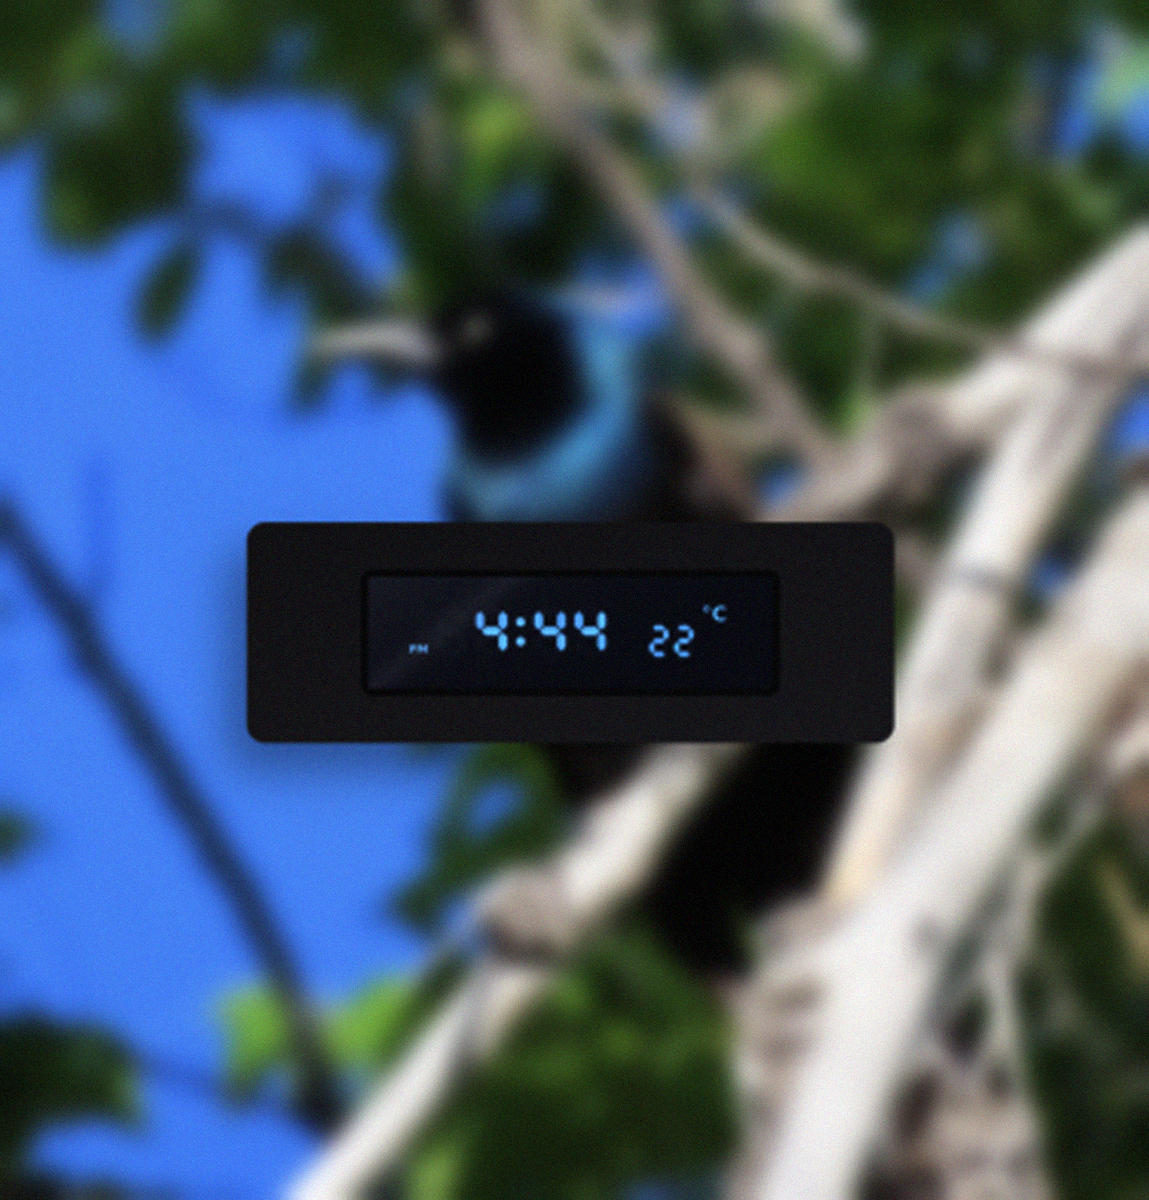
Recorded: h=4 m=44
